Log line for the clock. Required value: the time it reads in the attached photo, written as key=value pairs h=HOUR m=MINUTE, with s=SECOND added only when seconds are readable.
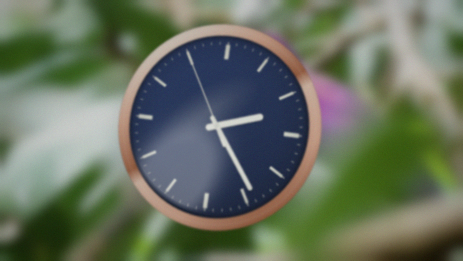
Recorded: h=2 m=23 s=55
